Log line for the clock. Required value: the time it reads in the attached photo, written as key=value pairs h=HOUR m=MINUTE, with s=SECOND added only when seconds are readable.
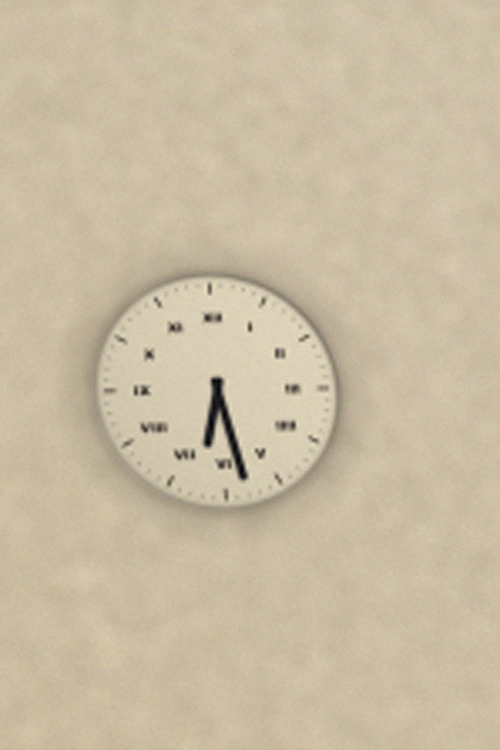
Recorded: h=6 m=28
